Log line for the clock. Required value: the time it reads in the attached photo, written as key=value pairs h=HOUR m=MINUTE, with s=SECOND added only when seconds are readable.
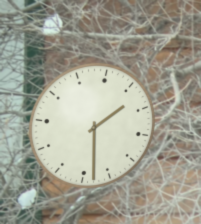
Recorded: h=1 m=28
